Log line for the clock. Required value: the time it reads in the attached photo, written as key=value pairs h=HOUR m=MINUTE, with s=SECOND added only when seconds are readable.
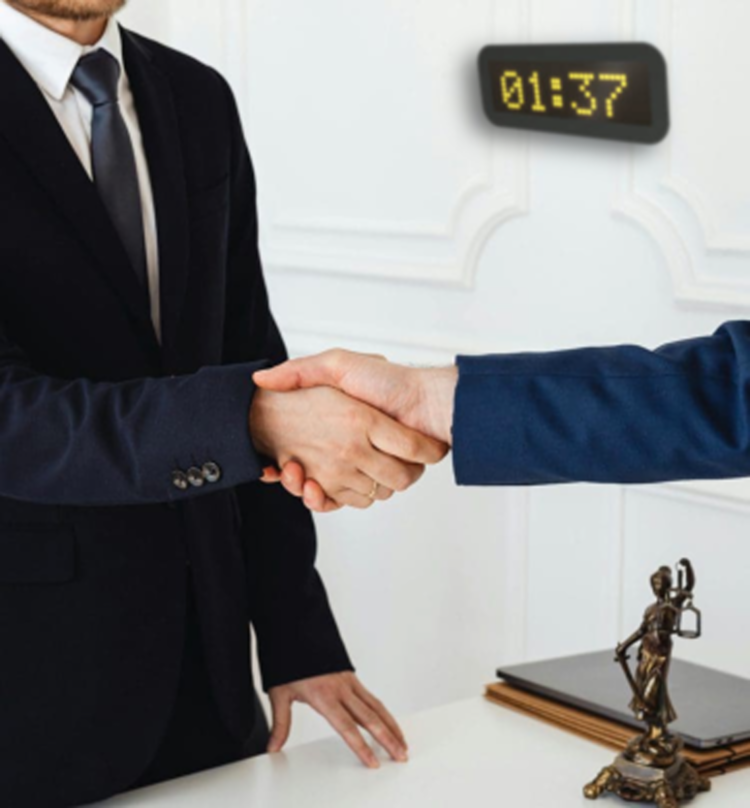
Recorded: h=1 m=37
